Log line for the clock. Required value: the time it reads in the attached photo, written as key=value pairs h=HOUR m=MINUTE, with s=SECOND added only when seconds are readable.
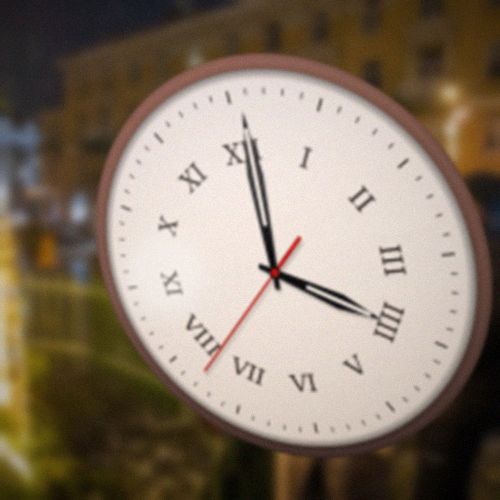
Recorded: h=4 m=0 s=38
